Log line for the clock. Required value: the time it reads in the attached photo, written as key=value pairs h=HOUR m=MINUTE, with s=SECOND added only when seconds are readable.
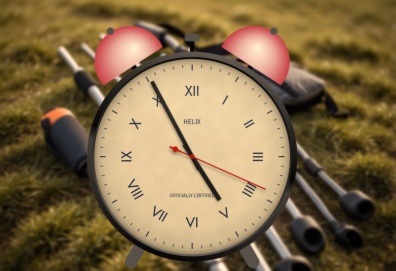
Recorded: h=4 m=55 s=19
